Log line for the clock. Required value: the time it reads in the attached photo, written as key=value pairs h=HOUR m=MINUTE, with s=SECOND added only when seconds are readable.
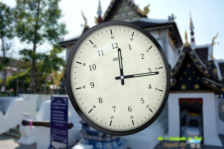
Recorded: h=12 m=16
